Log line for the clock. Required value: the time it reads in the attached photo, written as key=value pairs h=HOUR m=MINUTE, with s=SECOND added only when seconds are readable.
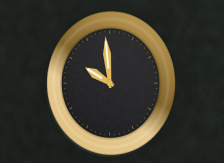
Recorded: h=9 m=59
